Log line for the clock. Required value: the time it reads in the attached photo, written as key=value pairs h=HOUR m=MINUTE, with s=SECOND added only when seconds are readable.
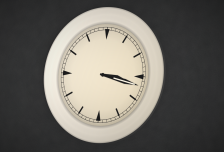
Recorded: h=3 m=17
